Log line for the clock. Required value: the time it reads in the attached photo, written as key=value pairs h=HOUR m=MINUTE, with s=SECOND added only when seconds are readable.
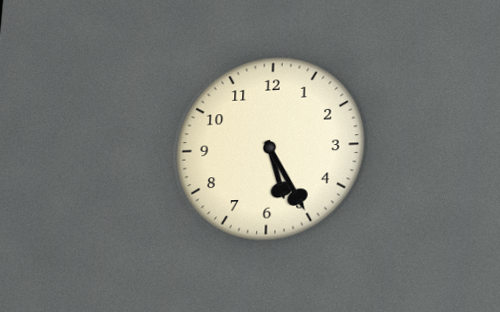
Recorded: h=5 m=25
